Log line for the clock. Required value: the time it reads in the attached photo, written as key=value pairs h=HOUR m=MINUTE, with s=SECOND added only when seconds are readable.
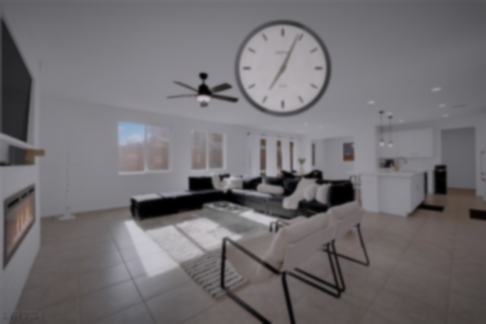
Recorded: h=7 m=4
